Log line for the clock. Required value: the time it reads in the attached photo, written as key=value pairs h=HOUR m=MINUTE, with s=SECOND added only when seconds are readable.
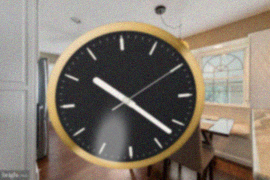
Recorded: h=10 m=22 s=10
